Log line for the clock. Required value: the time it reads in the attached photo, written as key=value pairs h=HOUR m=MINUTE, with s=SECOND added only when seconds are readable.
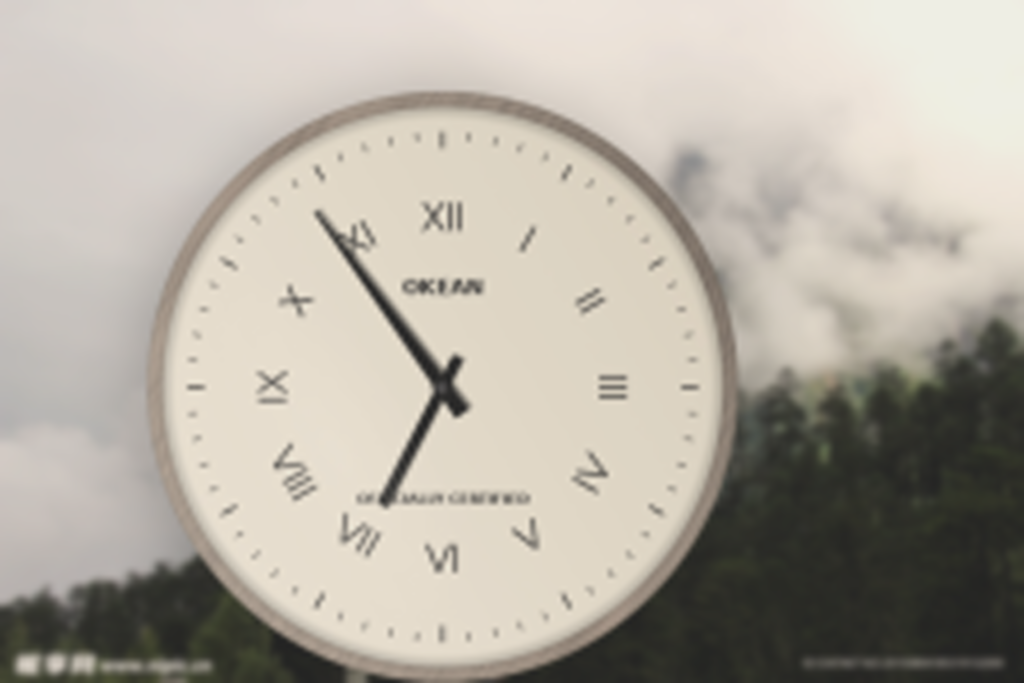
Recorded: h=6 m=54
